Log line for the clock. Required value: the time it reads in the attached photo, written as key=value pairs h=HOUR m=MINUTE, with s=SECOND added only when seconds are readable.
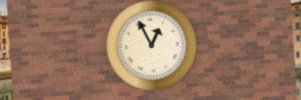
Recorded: h=12 m=56
